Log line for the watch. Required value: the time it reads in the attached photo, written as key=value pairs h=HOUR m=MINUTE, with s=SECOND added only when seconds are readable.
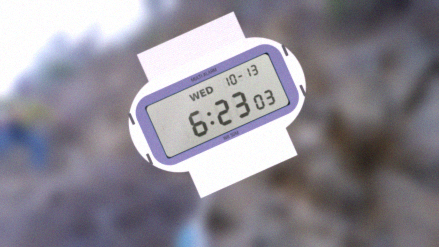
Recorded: h=6 m=23 s=3
